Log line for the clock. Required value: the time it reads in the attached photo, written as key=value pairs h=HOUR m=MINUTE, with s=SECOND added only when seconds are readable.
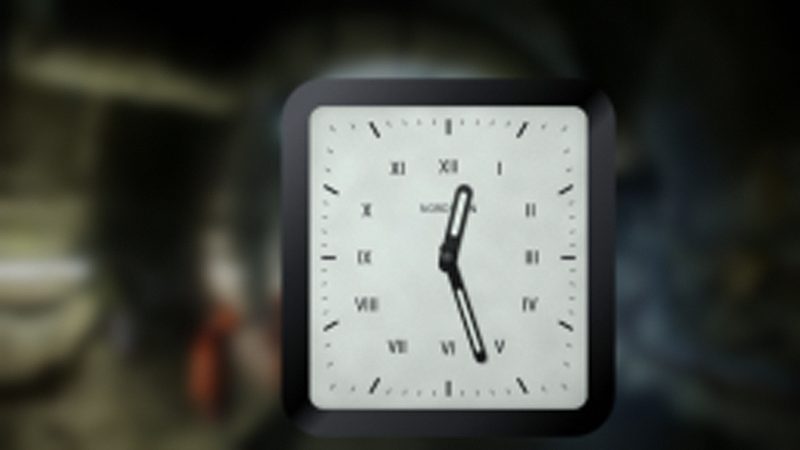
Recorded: h=12 m=27
